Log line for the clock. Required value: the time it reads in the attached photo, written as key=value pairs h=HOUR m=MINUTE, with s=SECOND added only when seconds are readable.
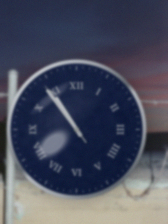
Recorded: h=10 m=53 s=54
